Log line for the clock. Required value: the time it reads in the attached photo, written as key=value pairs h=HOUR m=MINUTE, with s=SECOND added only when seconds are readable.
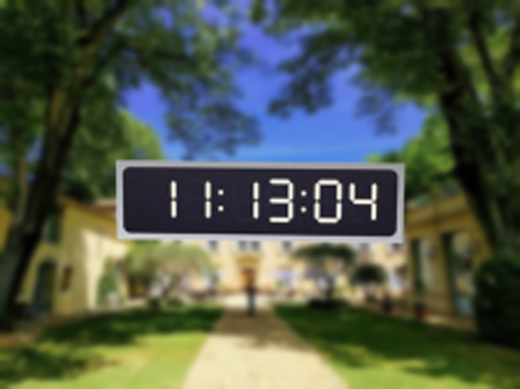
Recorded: h=11 m=13 s=4
